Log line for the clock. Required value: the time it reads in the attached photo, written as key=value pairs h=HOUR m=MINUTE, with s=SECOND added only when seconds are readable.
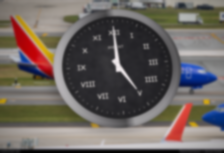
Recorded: h=5 m=0
